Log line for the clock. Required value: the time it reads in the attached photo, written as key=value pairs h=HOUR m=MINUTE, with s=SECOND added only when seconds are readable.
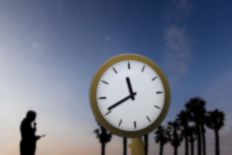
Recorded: h=11 m=41
